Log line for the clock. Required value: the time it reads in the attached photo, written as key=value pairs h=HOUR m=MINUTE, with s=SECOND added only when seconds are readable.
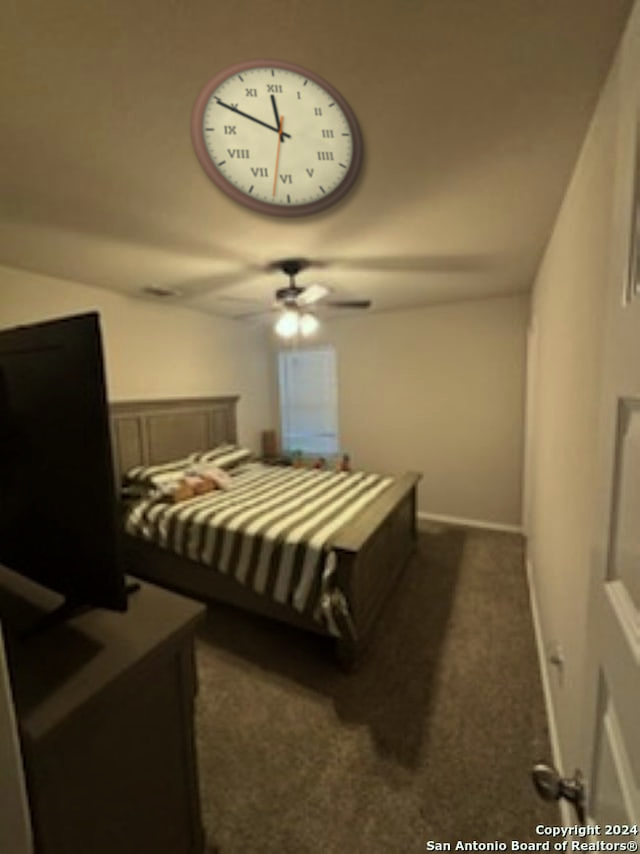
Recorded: h=11 m=49 s=32
